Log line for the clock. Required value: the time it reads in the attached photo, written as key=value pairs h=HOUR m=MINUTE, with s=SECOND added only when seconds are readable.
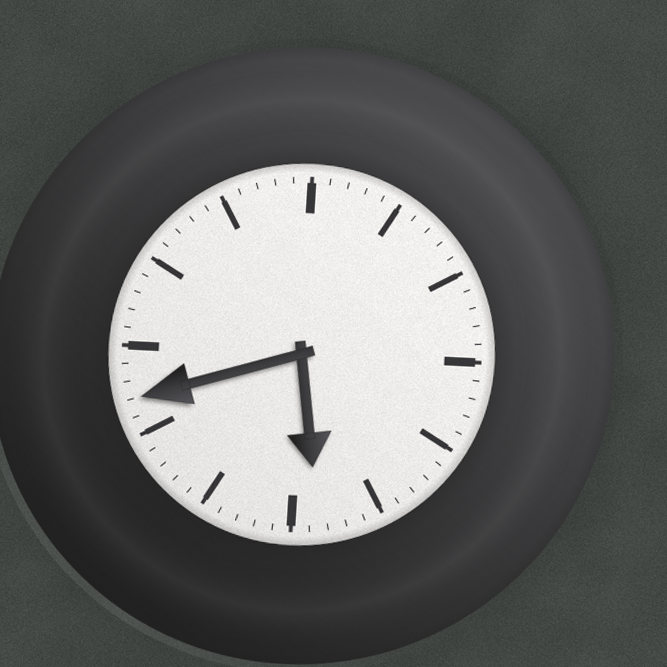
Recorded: h=5 m=42
